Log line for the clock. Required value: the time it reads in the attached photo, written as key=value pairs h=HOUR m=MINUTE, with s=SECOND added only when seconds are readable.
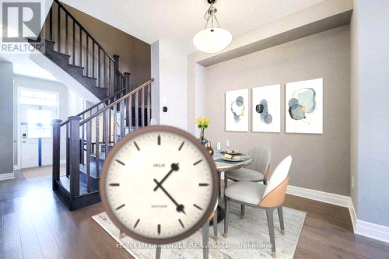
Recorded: h=1 m=23
